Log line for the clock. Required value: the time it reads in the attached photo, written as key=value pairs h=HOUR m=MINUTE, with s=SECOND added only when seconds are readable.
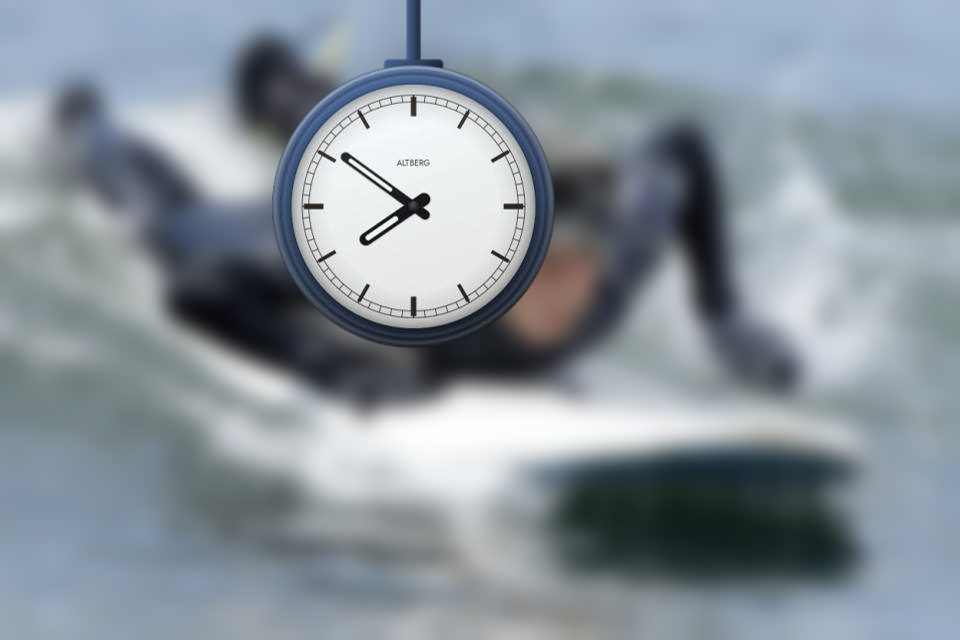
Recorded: h=7 m=51
